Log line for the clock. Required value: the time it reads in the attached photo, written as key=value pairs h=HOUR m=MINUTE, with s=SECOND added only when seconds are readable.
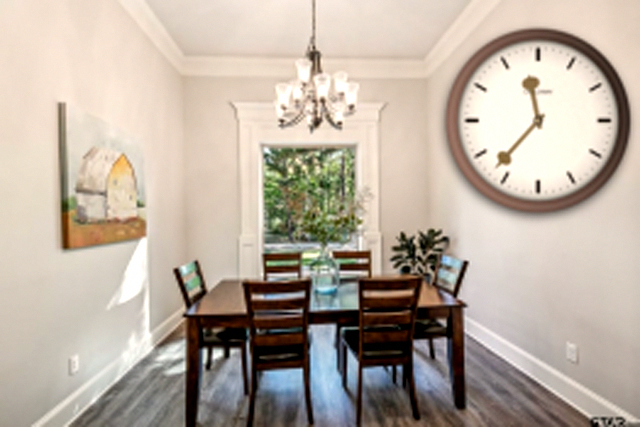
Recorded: h=11 m=37
